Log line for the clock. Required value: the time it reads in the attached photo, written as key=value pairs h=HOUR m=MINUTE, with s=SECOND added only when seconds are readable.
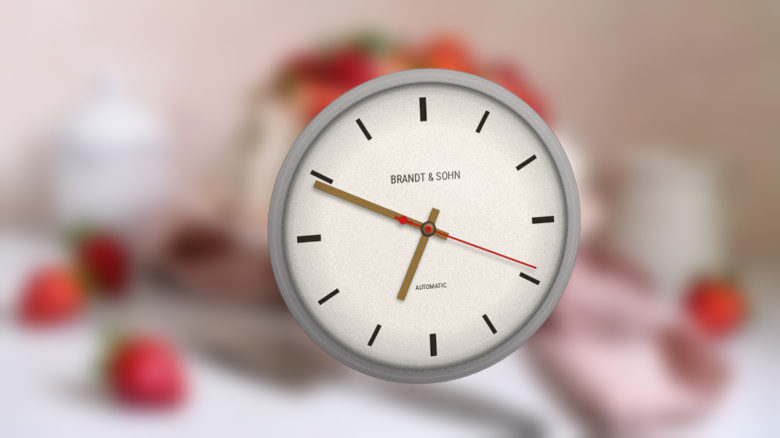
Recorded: h=6 m=49 s=19
